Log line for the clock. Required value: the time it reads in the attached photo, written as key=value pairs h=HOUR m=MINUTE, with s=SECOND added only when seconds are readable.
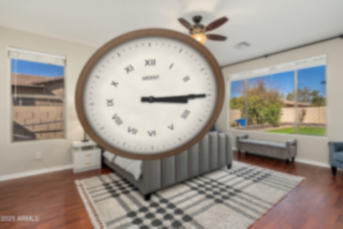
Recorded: h=3 m=15
